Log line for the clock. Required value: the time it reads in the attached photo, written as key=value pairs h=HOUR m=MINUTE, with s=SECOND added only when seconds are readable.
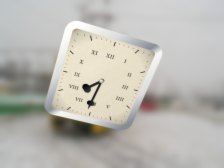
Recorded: h=7 m=31
